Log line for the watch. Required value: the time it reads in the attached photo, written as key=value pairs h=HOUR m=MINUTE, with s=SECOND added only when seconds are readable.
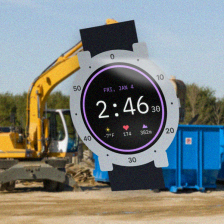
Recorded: h=2 m=46 s=30
